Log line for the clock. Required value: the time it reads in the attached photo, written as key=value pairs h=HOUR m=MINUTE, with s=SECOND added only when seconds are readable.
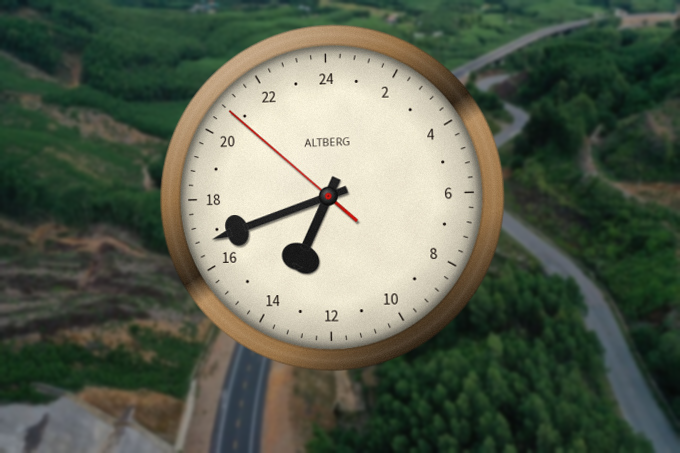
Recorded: h=13 m=41 s=52
